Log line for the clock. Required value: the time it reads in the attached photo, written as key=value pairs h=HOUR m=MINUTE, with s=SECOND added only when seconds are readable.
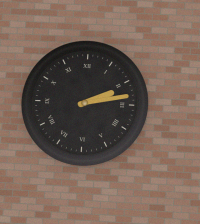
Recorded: h=2 m=13
